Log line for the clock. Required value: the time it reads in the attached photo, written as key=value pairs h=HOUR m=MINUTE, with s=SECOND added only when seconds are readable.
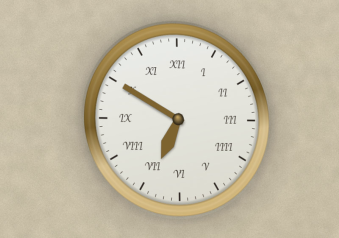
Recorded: h=6 m=50
